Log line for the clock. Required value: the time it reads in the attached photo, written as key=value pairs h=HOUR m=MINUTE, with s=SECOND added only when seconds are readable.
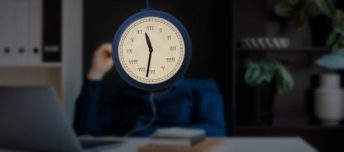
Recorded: h=11 m=32
